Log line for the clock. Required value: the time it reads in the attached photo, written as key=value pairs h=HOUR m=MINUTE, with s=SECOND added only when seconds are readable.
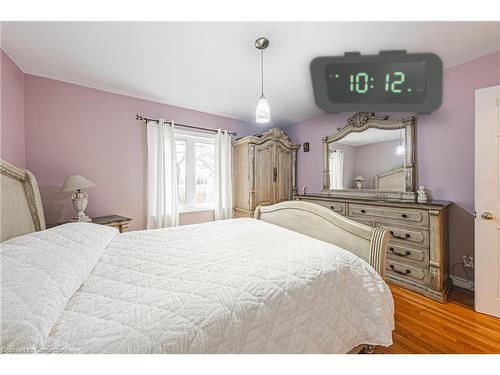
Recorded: h=10 m=12
